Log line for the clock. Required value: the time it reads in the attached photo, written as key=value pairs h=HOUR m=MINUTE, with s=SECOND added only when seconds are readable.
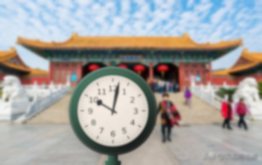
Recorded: h=10 m=2
